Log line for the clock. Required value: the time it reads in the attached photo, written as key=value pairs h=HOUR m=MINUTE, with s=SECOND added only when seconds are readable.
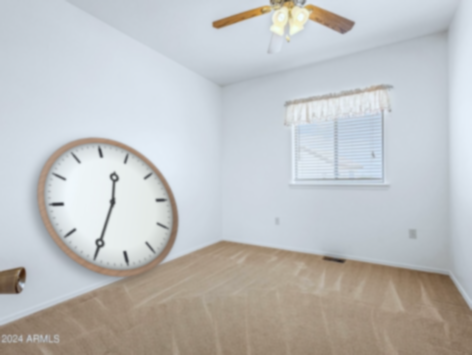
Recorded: h=12 m=35
